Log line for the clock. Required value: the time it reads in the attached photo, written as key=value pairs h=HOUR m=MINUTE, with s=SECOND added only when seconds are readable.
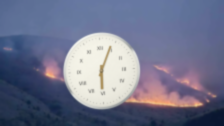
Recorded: h=6 m=4
